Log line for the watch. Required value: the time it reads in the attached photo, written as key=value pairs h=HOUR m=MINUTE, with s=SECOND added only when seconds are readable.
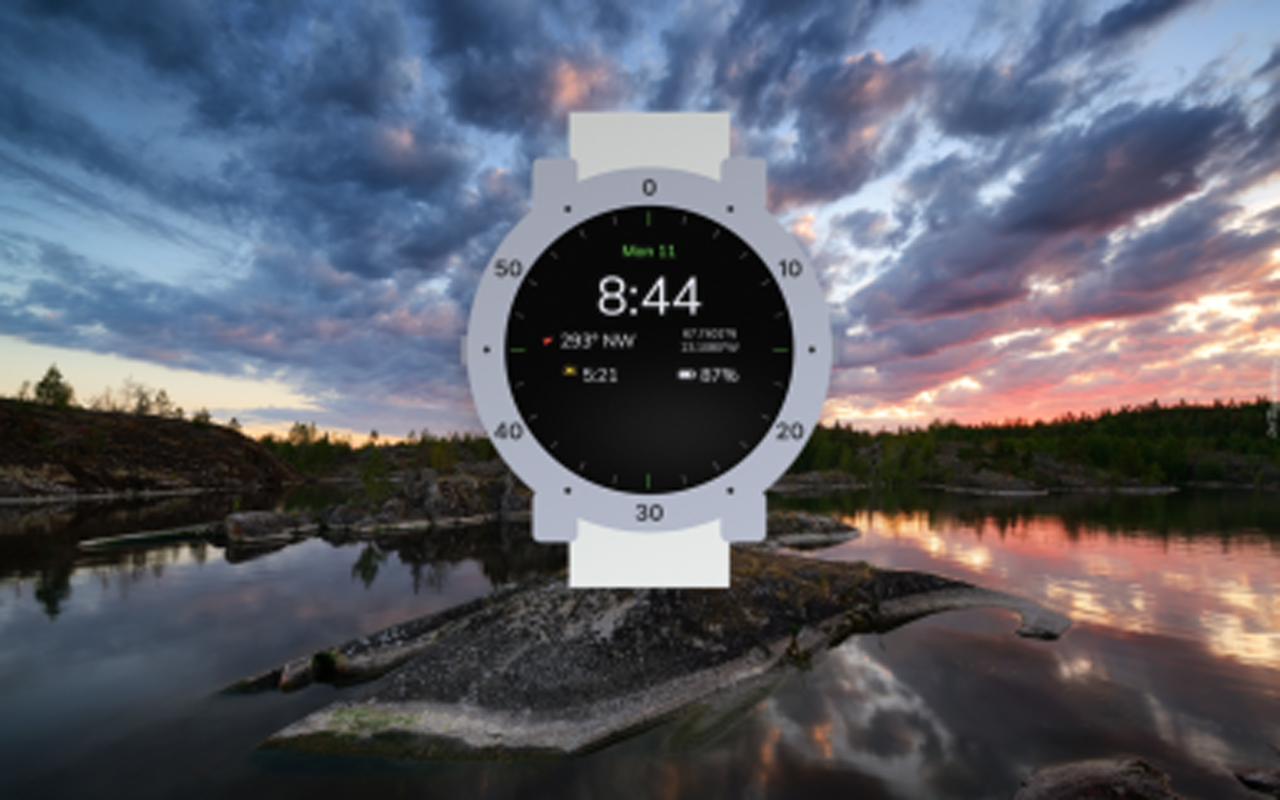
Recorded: h=8 m=44
